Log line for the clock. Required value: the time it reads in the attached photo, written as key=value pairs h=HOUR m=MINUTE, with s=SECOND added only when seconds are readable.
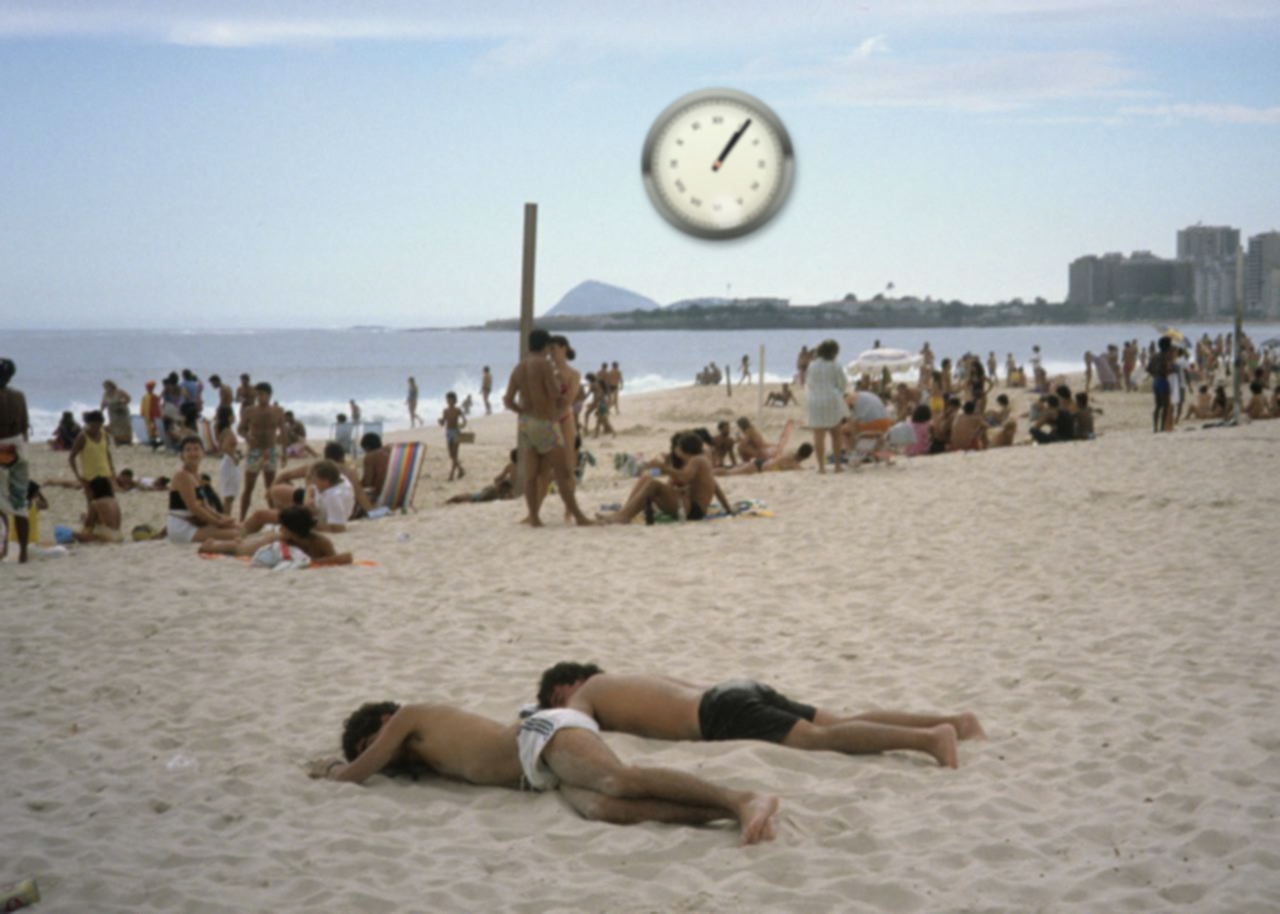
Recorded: h=1 m=6
